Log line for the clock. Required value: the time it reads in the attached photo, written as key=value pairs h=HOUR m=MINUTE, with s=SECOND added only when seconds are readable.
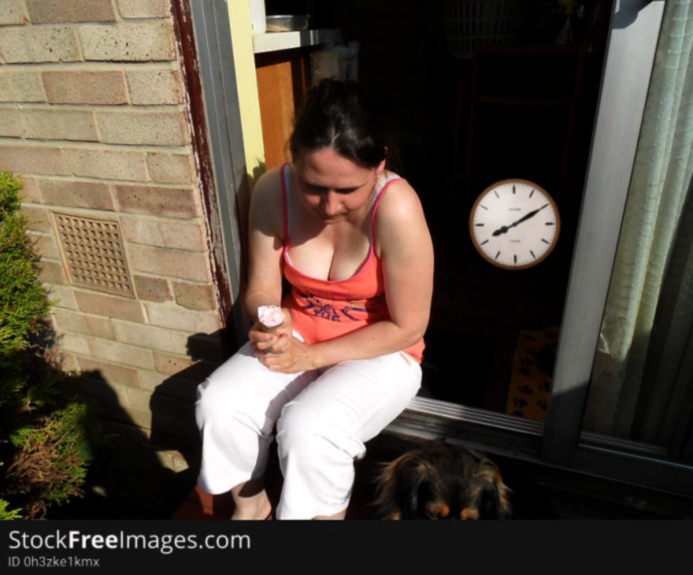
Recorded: h=8 m=10
